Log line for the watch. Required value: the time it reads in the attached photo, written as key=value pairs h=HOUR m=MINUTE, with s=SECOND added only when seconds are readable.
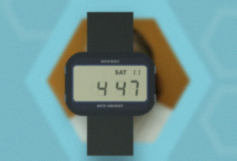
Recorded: h=4 m=47
